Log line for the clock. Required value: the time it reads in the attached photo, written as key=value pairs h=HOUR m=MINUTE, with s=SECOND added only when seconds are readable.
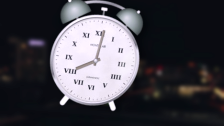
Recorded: h=8 m=1
